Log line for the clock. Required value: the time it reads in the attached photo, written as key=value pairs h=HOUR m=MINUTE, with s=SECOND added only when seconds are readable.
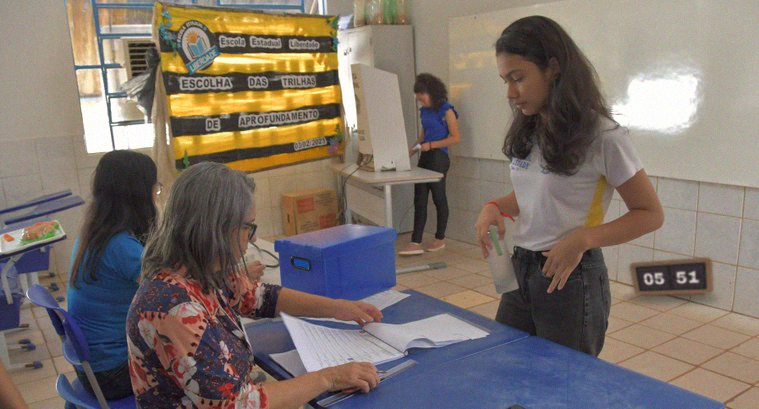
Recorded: h=5 m=51
